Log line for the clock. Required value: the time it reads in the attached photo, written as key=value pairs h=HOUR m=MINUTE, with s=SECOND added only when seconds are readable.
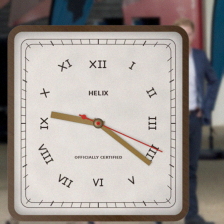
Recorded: h=9 m=21 s=19
